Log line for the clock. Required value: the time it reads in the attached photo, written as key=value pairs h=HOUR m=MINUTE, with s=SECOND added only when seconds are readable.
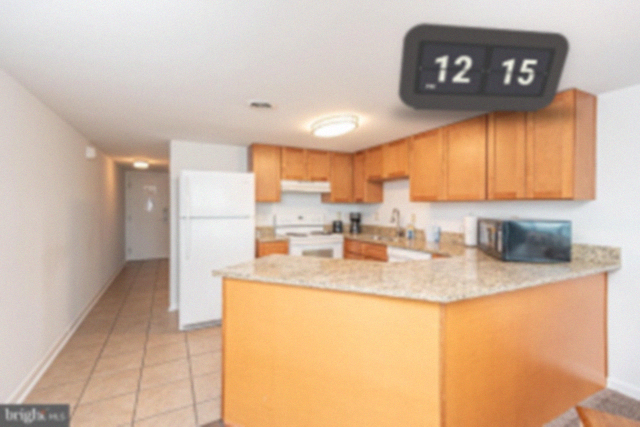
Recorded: h=12 m=15
